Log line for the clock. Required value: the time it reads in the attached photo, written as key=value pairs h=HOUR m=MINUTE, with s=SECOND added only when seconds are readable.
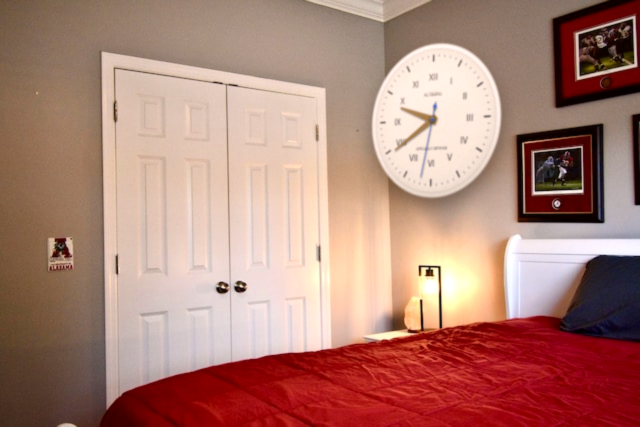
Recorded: h=9 m=39 s=32
